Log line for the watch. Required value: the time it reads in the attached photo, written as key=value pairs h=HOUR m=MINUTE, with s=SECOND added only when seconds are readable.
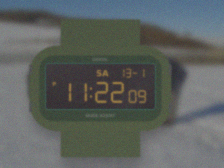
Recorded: h=11 m=22 s=9
